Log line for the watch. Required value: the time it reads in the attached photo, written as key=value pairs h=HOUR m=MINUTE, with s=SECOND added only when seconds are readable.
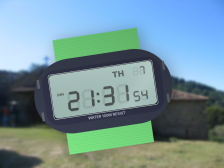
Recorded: h=21 m=31 s=54
